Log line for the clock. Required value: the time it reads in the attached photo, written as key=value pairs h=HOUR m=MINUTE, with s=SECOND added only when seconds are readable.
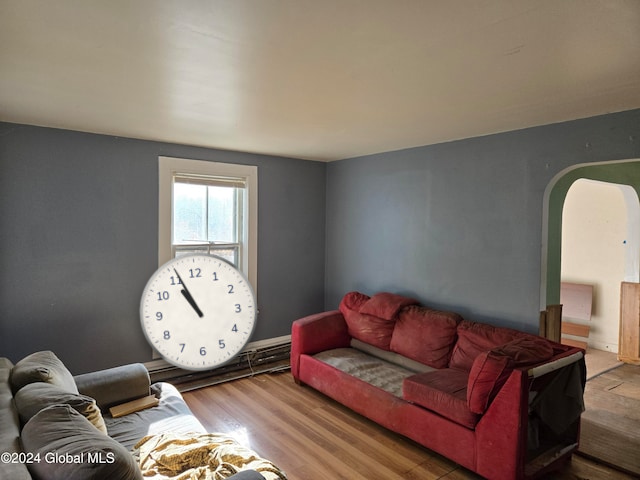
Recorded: h=10 m=56
